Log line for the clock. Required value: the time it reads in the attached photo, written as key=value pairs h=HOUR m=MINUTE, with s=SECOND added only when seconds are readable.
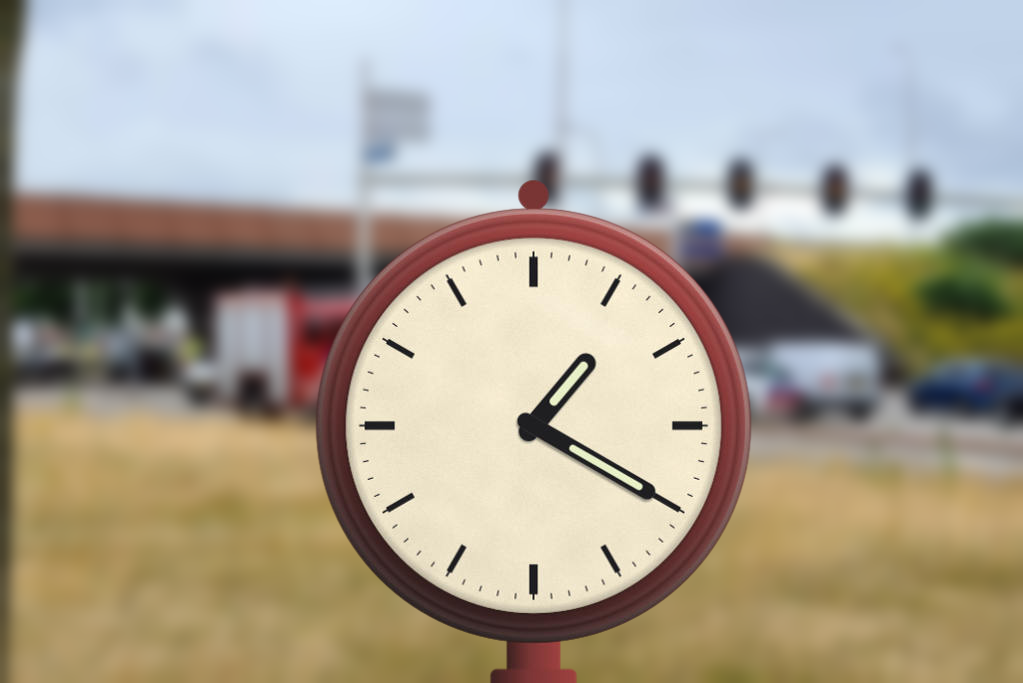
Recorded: h=1 m=20
